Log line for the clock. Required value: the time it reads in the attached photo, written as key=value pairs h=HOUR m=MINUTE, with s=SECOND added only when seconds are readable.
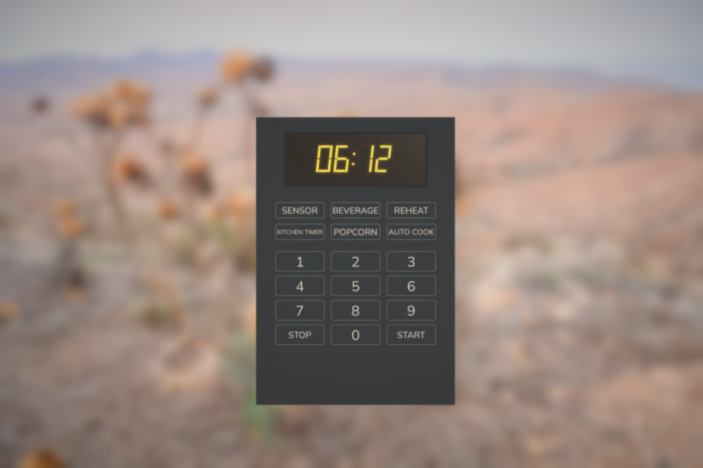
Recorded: h=6 m=12
